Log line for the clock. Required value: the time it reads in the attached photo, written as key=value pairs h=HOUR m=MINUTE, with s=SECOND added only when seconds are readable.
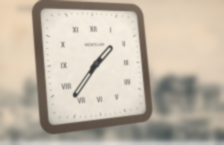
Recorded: h=1 m=37
